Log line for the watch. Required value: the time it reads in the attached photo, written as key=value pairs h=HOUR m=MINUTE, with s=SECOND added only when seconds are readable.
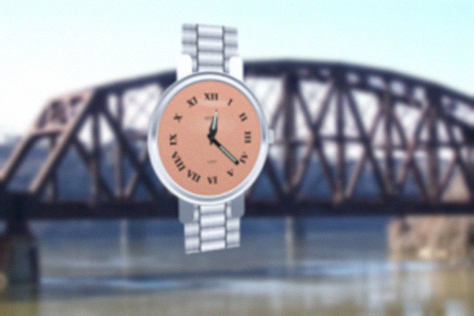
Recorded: h=12 m=22
